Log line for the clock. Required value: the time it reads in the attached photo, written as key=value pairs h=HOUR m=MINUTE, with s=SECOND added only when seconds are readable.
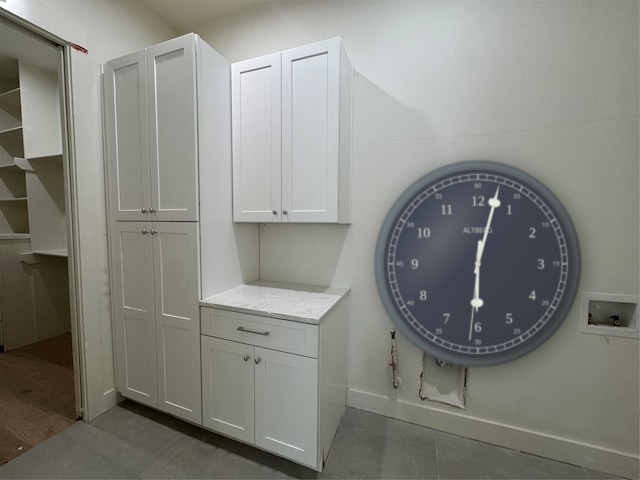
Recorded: h=6 m=2 s=31
